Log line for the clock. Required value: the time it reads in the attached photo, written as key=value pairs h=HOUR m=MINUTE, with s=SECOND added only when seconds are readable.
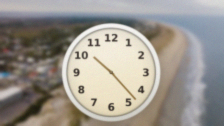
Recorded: h=10 m=23
